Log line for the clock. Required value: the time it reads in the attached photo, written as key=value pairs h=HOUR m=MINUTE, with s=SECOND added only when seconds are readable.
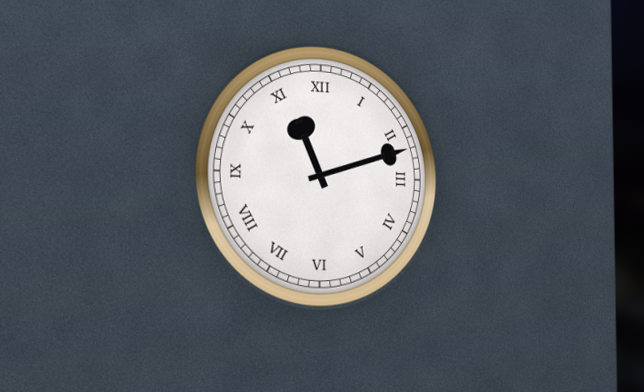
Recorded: h=11 m=12
